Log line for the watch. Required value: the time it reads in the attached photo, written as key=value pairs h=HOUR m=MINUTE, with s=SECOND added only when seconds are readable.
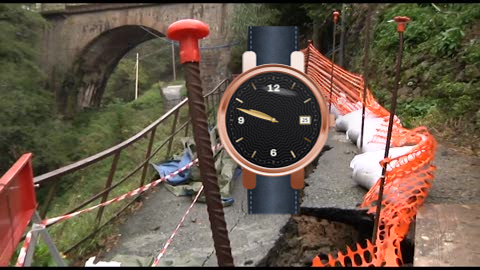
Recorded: h=9 m=48
